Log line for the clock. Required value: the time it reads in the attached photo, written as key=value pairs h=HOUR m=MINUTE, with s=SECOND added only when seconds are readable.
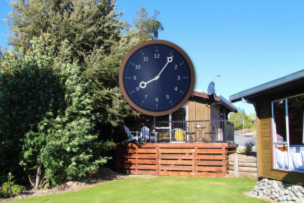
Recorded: h=8 m=6
